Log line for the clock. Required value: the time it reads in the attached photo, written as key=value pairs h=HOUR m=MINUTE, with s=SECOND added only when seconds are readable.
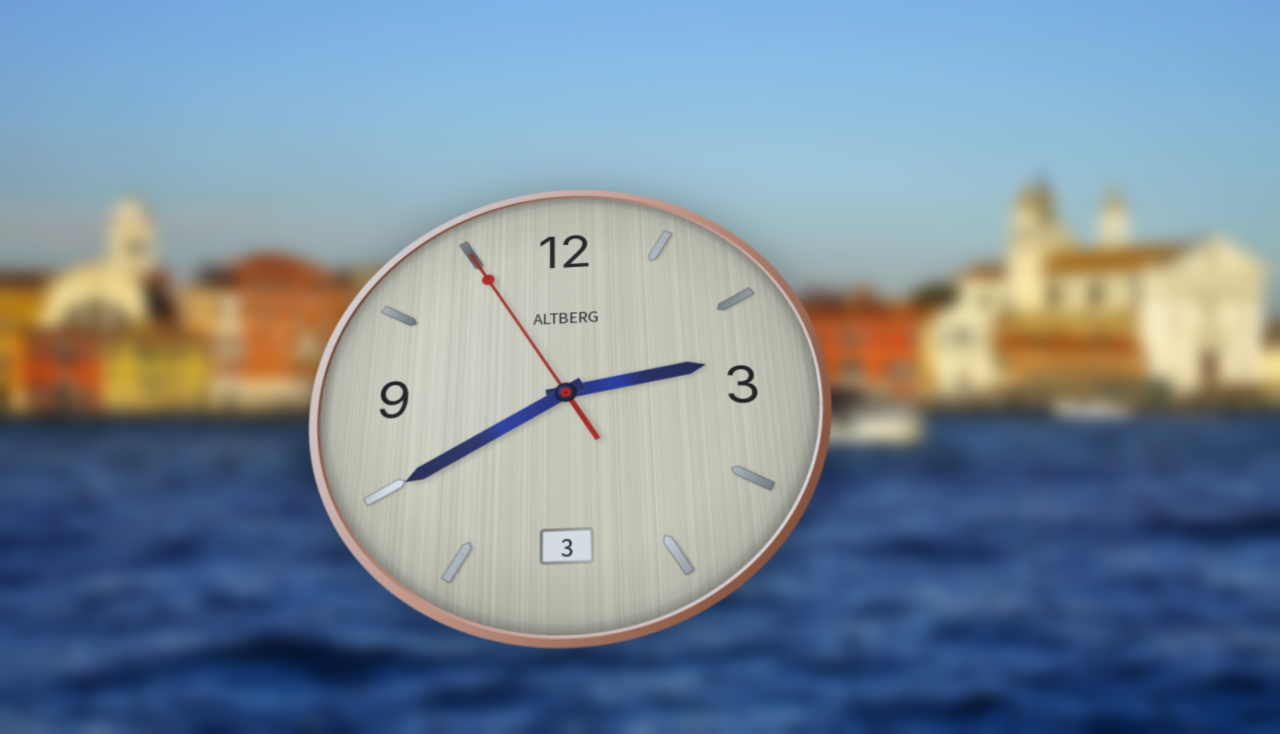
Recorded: h=2 m=39 s=55
